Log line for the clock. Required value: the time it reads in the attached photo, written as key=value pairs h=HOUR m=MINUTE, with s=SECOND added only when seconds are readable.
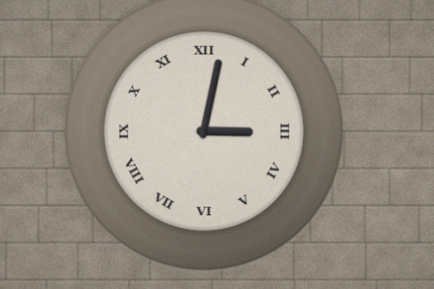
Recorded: h=3 m=2
